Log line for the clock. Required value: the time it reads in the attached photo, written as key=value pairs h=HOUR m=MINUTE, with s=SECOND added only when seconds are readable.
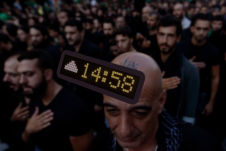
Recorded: h=14 m=58
